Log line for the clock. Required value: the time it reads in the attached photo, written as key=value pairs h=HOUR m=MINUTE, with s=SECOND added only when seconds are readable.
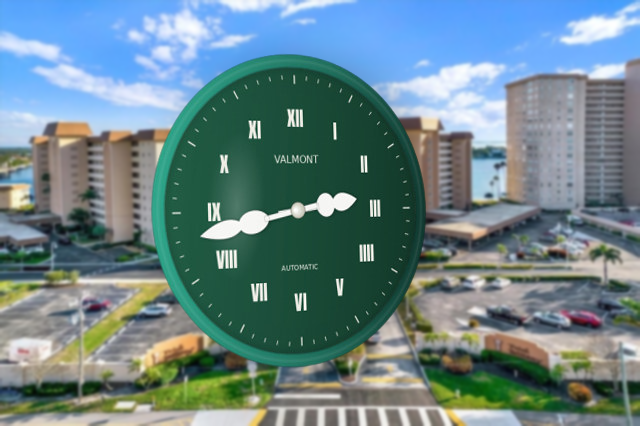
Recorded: h=2 m=43
